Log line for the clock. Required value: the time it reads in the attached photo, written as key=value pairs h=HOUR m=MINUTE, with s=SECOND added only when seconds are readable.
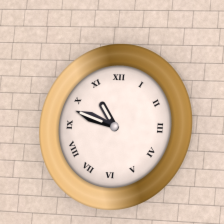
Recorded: h=10 m=48
